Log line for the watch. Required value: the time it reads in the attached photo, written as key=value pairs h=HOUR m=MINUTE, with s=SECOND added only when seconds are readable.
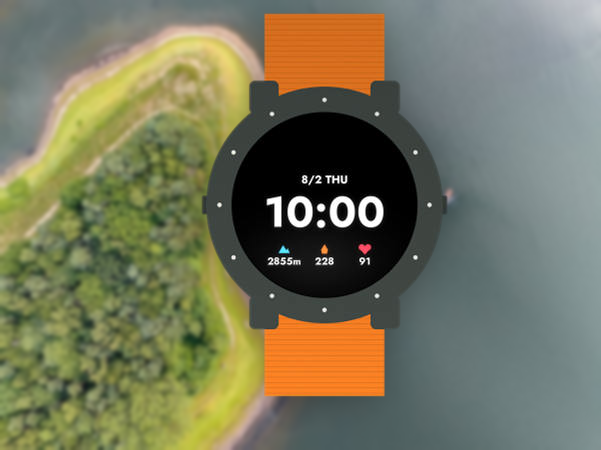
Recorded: h=10 m=0
